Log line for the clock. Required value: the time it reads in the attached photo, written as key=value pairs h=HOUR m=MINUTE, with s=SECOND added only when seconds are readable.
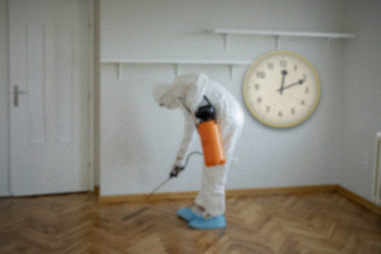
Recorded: h=12 m=11
